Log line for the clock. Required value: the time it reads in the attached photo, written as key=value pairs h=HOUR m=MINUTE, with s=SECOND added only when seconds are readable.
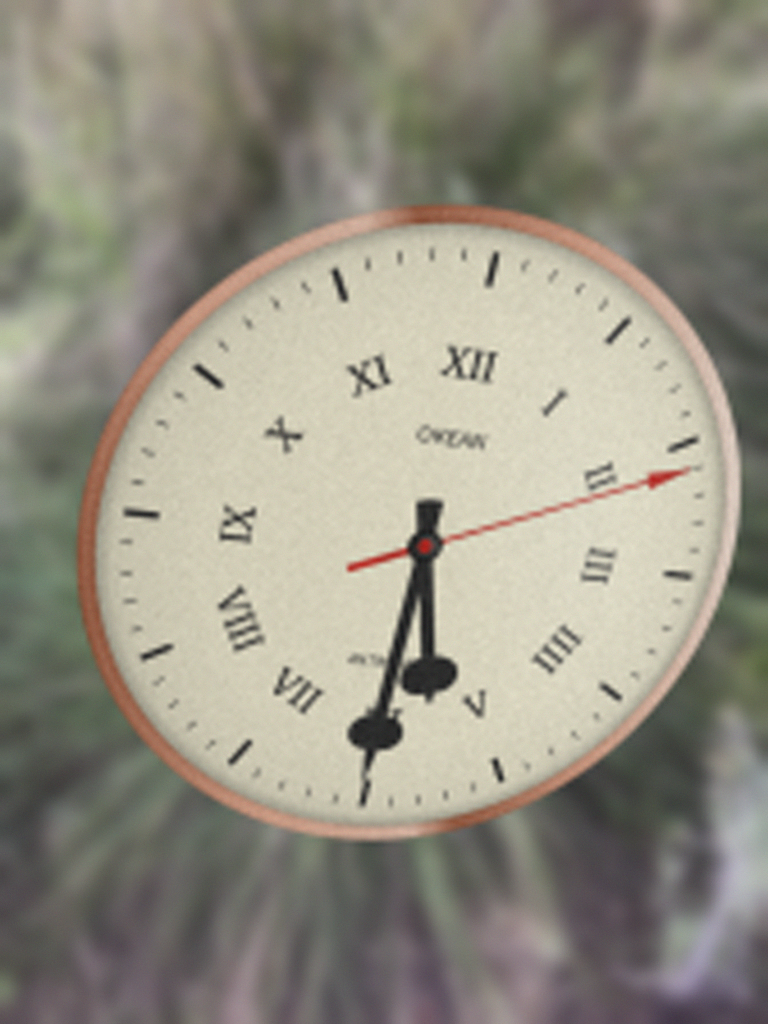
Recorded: h=5 m=30 s=11
